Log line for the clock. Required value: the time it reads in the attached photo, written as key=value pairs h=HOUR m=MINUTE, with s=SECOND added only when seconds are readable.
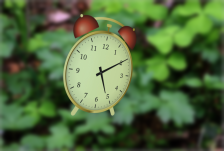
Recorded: h=5 m=10
